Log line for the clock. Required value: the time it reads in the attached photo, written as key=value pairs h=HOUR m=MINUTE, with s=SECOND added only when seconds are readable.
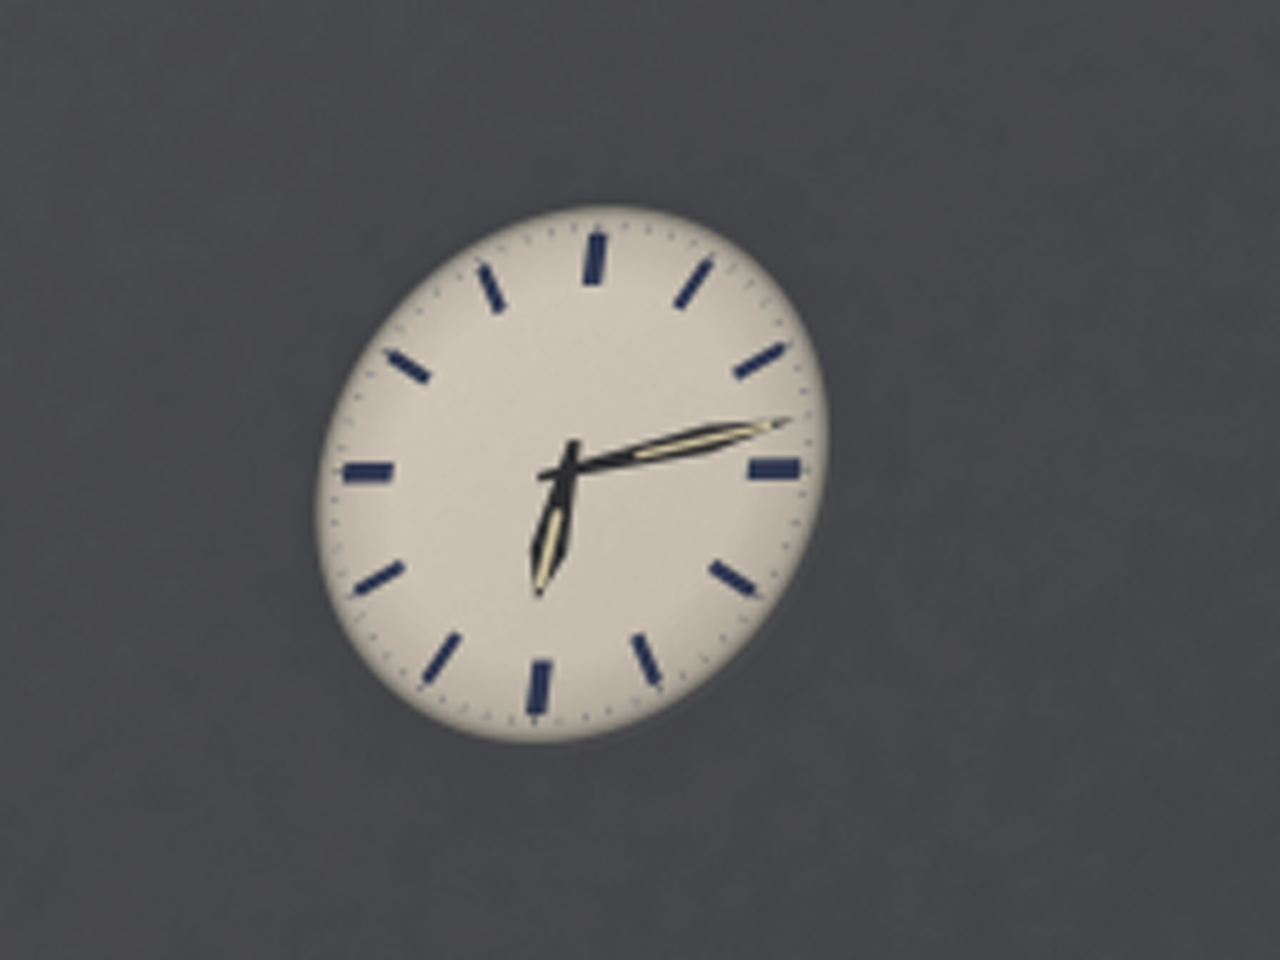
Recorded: h=6 m=13
